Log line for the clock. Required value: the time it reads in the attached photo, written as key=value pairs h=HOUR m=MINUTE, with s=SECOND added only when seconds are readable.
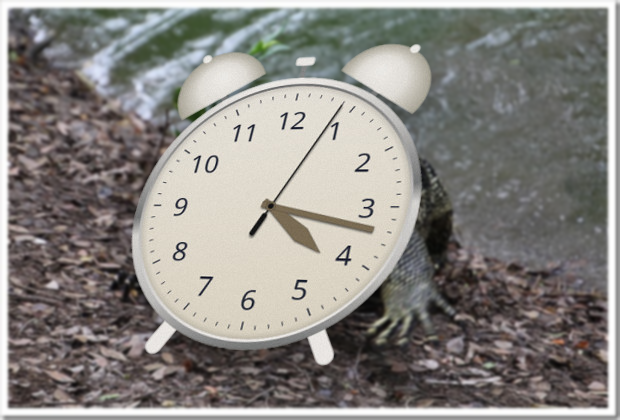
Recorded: h=4 m=17 s=4
